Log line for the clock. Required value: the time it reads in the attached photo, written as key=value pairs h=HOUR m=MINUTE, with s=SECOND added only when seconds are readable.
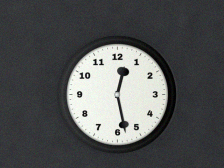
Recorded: h=12 m=28
